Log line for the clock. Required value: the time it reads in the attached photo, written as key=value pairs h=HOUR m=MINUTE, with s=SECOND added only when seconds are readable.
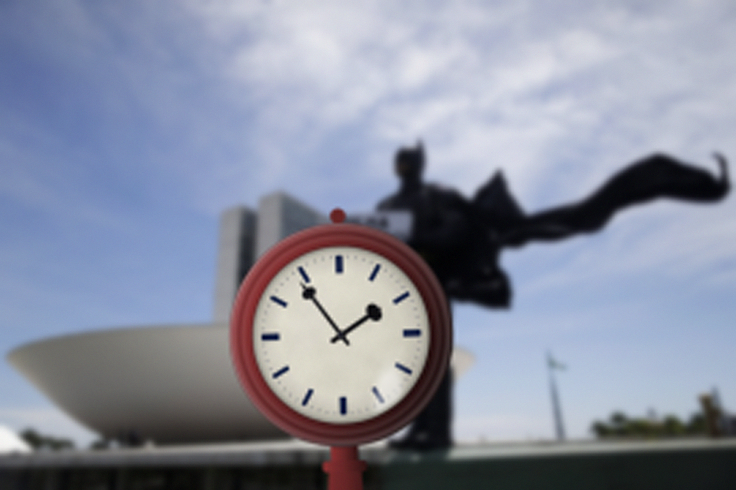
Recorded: h=1 m=54
